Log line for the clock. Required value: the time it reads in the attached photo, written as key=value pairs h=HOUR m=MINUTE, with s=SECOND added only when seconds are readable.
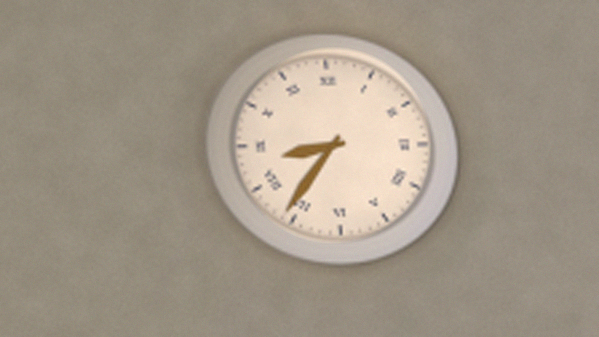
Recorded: h=8 m=36
